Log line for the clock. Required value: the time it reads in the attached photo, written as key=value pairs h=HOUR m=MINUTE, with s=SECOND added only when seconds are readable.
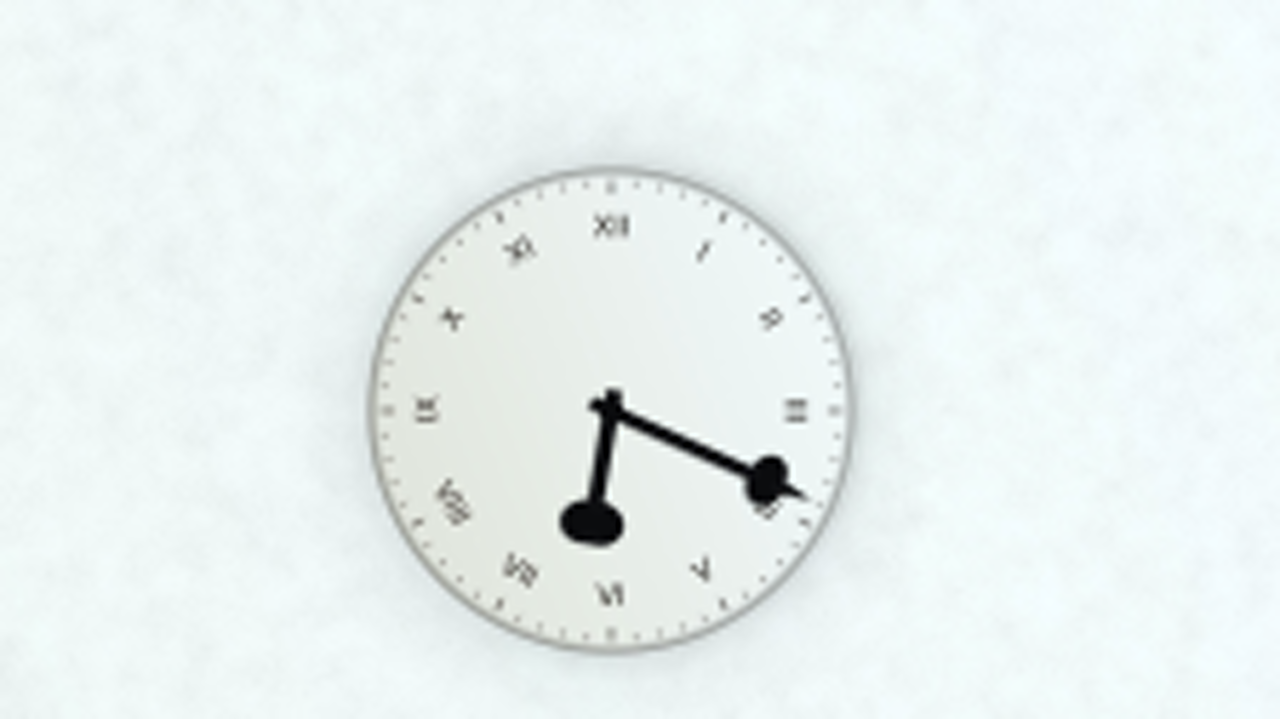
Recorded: h=6 m=19
